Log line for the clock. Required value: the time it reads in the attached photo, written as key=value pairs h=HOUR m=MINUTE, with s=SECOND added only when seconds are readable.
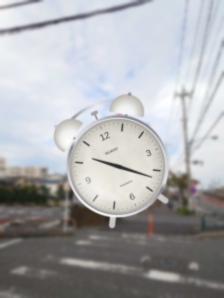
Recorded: h=10 m=22
